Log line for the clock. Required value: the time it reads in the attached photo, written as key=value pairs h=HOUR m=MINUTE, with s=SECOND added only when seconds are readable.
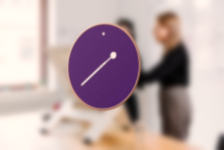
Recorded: h=1 m=38
